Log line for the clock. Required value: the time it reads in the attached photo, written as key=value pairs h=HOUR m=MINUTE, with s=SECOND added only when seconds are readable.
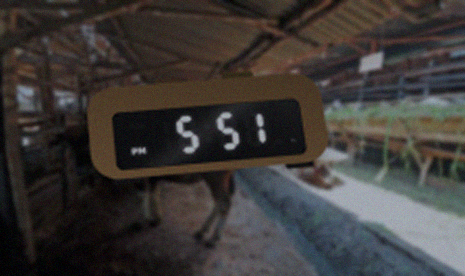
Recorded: h=5 m=51
